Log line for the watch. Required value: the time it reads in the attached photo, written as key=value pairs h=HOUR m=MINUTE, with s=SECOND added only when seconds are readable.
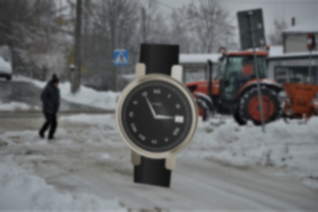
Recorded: h=2 m=55
